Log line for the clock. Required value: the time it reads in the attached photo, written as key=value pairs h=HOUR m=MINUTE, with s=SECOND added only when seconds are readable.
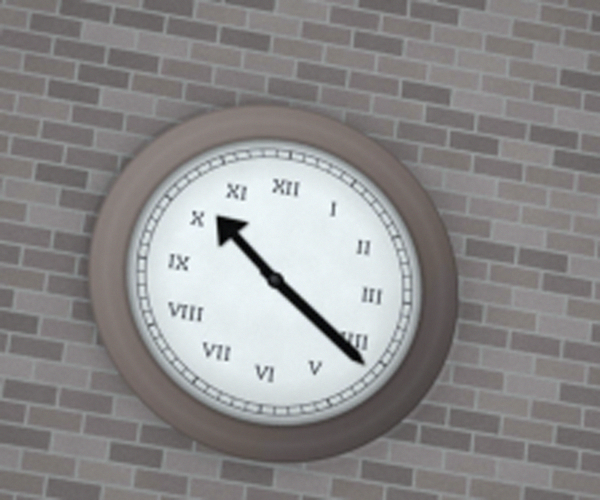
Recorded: h=10 m=21
